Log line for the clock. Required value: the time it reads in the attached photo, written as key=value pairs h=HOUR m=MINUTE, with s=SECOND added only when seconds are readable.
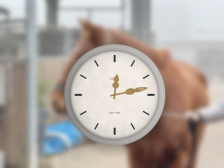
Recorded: h=12 m=13
